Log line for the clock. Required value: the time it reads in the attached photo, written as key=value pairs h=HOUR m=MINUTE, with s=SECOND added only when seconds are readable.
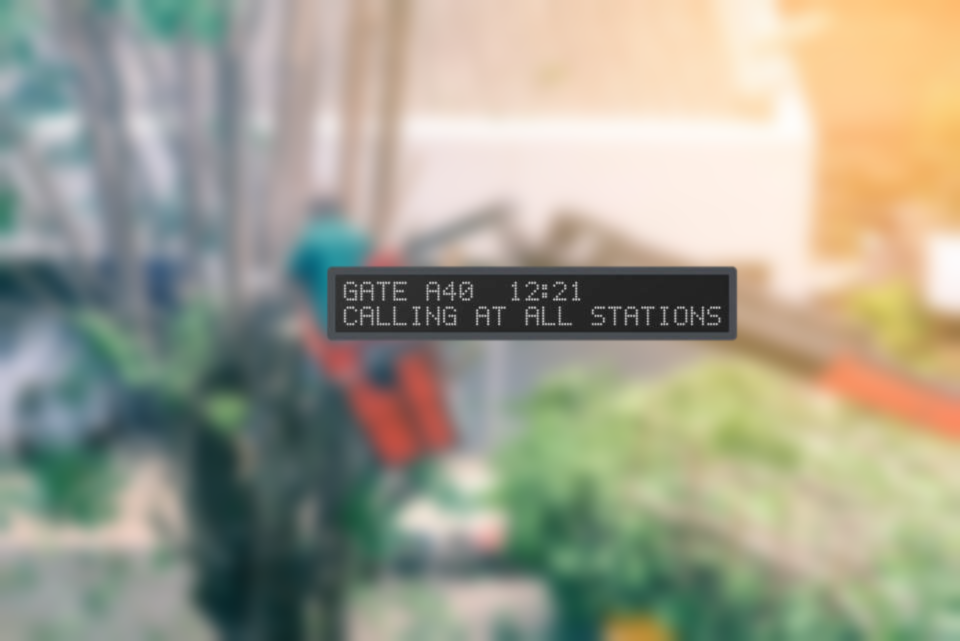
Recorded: h=12 m=21
